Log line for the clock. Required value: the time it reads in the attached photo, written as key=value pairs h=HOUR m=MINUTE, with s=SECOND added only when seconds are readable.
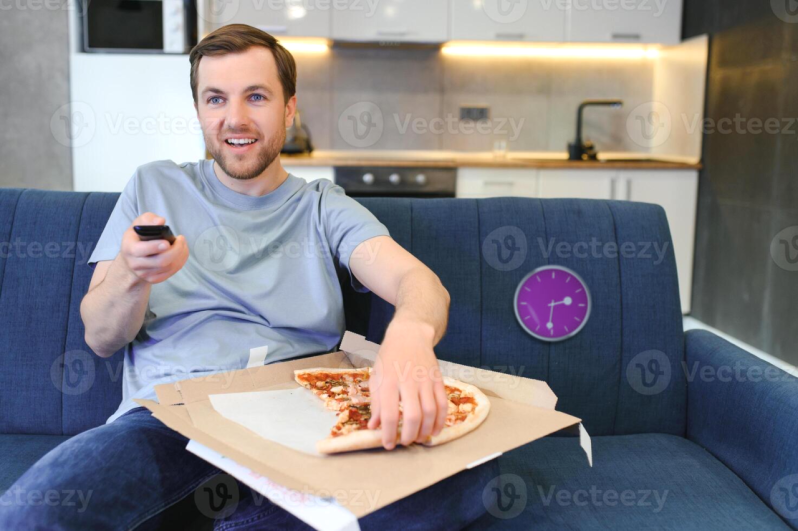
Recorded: h=2 m=31
